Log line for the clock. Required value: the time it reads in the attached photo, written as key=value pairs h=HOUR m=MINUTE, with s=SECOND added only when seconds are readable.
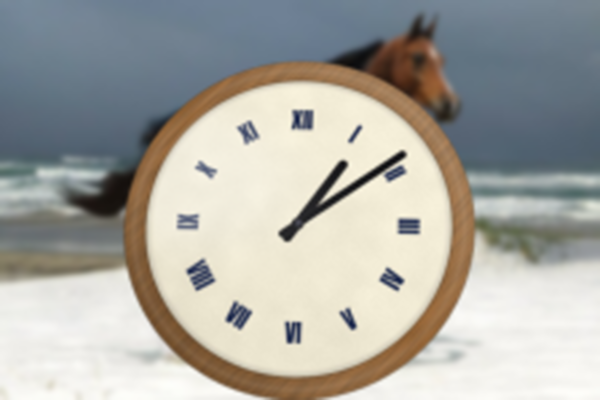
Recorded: h=1 m=9
